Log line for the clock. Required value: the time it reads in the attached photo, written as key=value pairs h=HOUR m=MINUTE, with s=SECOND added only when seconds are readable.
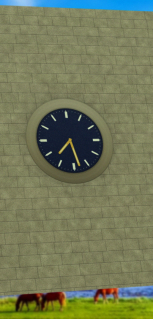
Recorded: h=7 m=28
